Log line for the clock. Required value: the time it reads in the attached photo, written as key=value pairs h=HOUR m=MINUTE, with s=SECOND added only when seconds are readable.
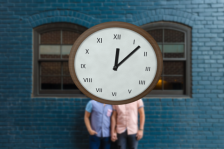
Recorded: h=12 m=7
